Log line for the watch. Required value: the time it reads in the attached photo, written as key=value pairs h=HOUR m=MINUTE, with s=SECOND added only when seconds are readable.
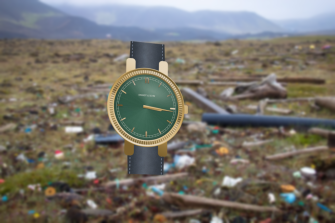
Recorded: h=3 m=16
